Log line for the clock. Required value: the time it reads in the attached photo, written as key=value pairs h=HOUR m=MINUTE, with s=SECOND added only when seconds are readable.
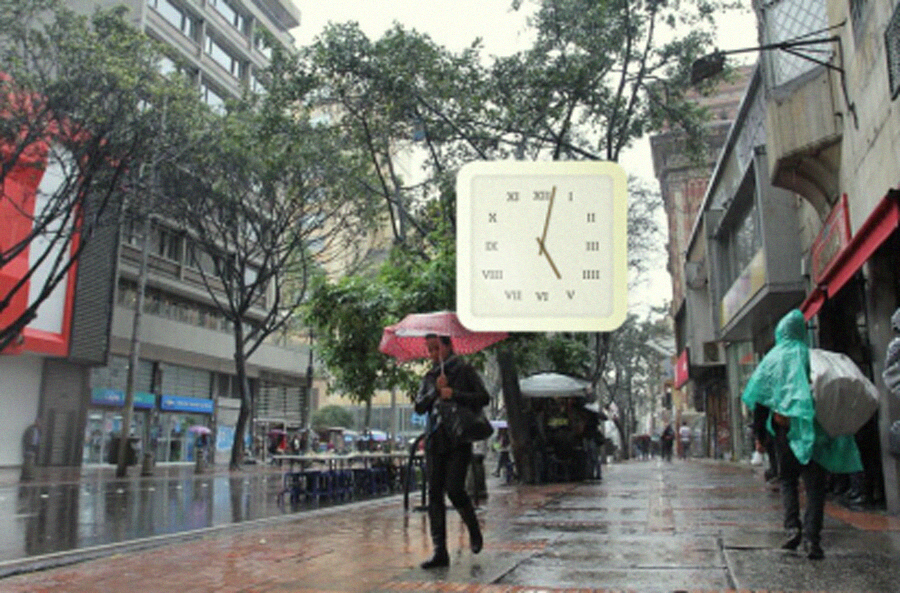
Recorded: h=5 m=2
